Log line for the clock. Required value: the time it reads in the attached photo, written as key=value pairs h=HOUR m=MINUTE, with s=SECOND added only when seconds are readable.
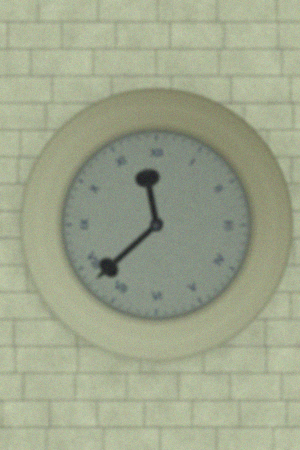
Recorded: h=11 m=38
